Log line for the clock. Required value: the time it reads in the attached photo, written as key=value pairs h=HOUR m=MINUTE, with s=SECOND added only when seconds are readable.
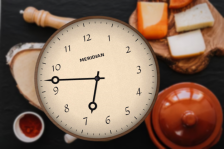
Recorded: h=6 m=47
